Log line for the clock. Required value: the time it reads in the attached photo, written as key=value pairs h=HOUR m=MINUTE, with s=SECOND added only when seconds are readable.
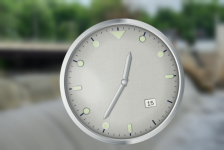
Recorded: h=12 m=36
